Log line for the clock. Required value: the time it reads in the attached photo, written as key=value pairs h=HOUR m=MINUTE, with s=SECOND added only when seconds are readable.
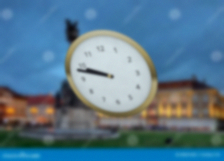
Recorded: h=9 m=48
